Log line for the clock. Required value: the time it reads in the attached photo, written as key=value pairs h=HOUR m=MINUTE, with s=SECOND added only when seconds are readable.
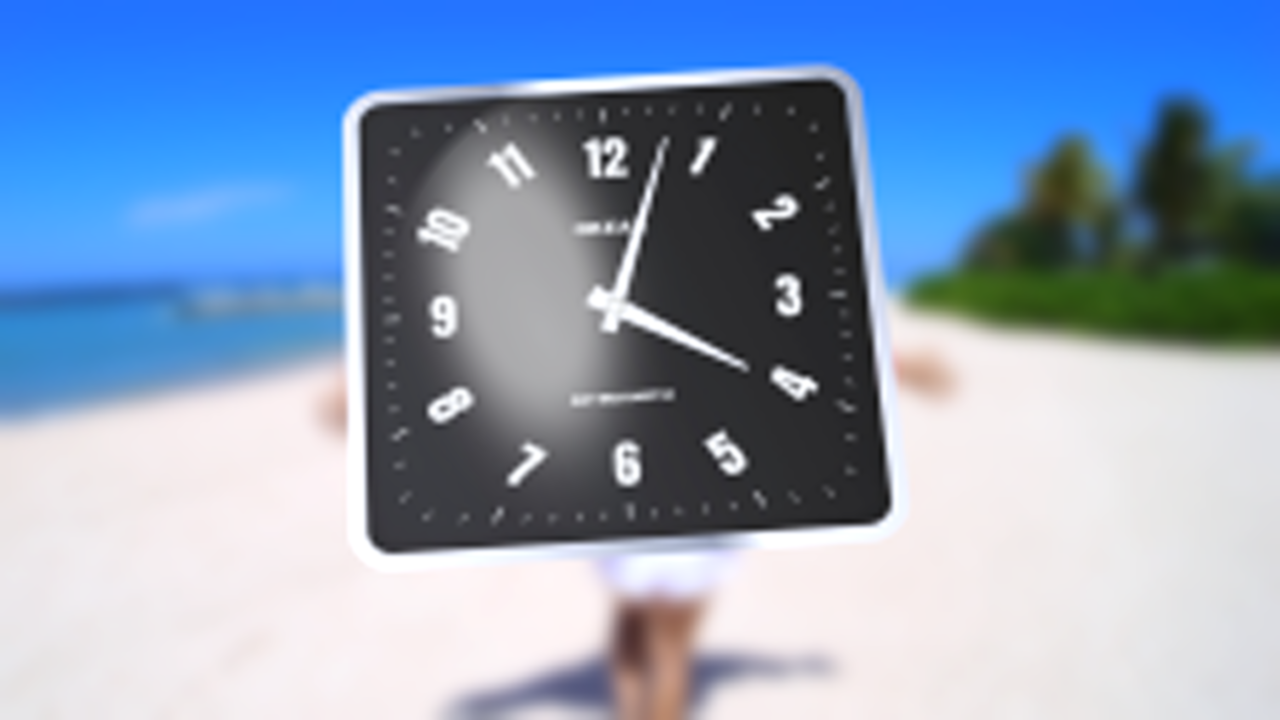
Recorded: h=4 m=3
